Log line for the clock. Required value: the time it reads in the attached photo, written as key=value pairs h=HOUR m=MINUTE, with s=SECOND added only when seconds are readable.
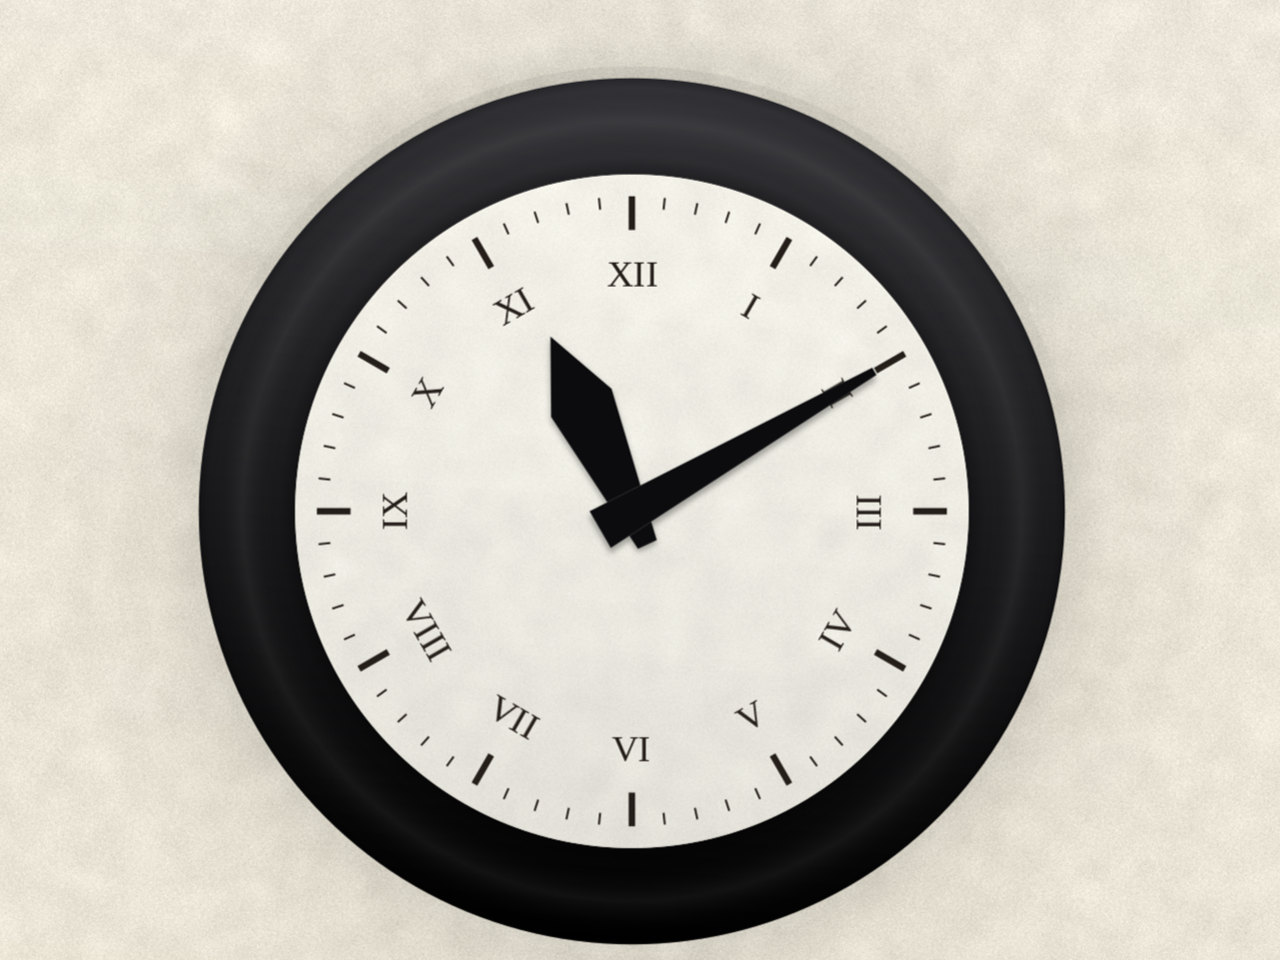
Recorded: h=11 m=10
